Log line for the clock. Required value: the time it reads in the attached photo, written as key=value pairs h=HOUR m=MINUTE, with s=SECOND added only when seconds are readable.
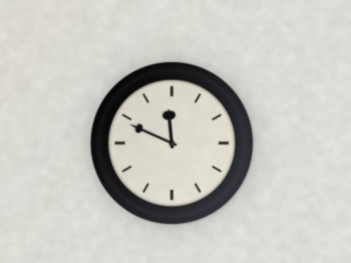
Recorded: h=11 m=49
